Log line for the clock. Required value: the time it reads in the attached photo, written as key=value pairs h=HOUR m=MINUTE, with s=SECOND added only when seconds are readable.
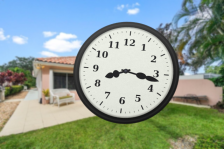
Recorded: h=8 m=17
